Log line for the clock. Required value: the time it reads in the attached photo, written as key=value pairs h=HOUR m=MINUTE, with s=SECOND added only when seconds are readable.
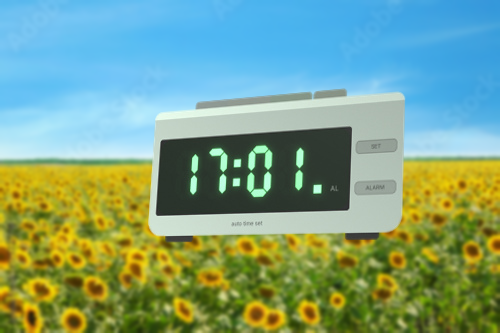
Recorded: h=17 m=1
